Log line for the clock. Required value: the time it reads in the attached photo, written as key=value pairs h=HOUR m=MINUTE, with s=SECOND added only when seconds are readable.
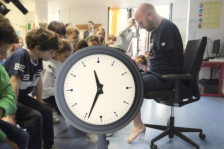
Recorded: h=11 m=34
